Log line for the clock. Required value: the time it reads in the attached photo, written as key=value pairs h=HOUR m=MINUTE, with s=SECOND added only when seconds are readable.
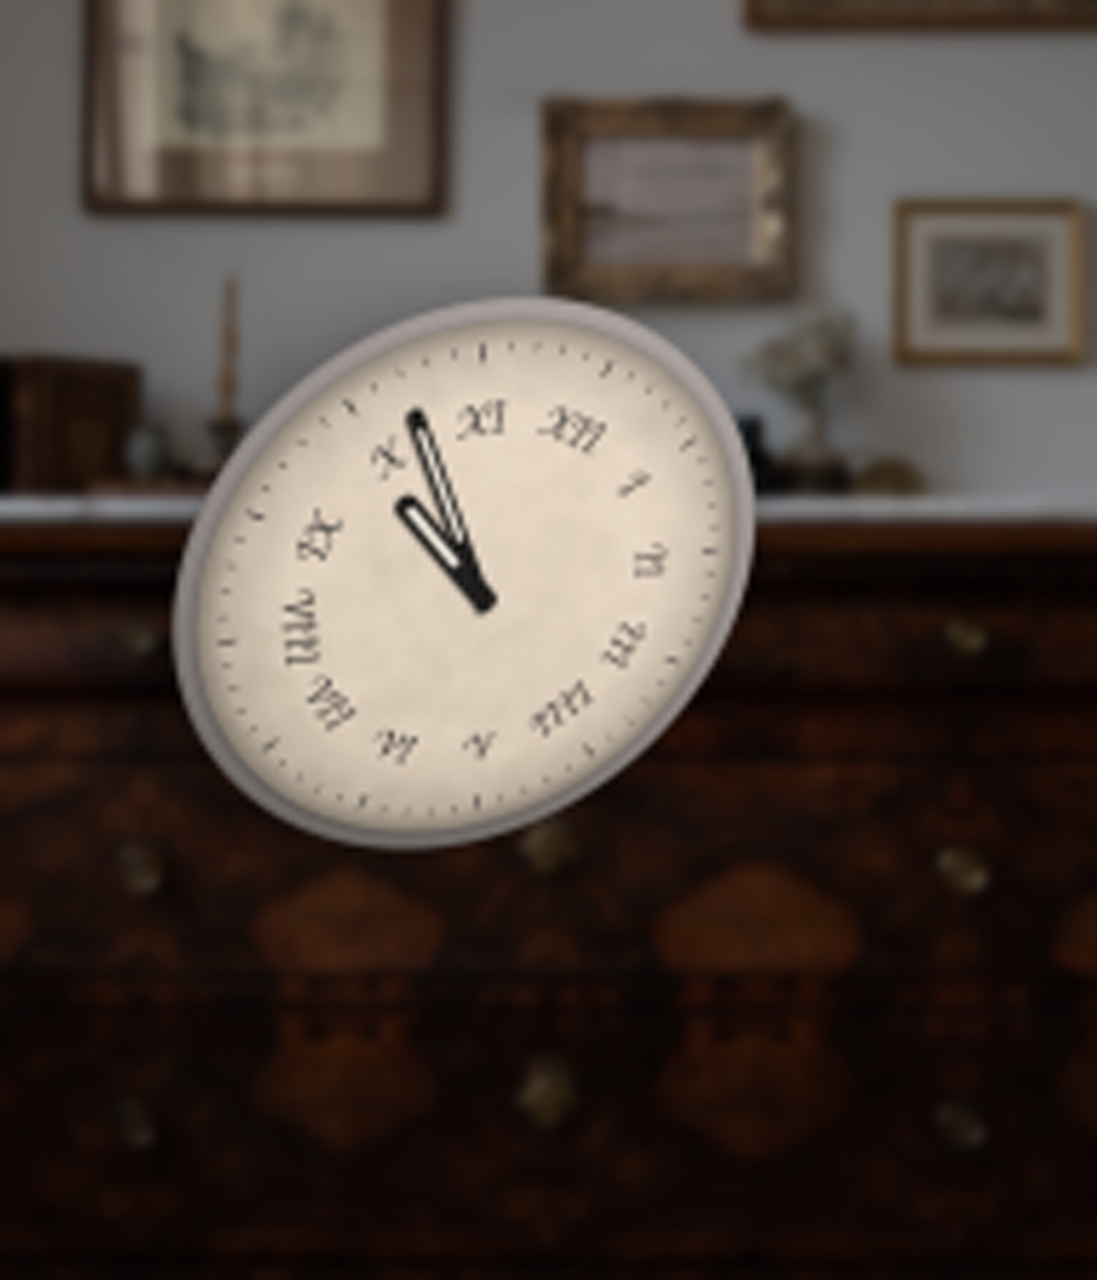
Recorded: h=9 m=52
